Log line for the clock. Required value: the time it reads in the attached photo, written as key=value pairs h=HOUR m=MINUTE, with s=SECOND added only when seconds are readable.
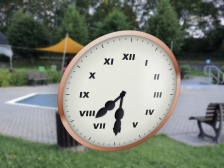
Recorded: h=7 m=30
